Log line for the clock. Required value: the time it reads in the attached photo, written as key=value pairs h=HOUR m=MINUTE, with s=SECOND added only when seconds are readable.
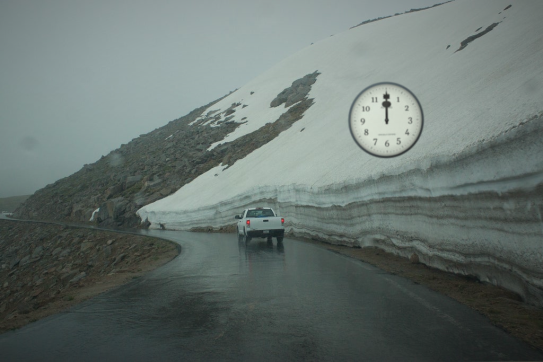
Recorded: h=12 m=0
